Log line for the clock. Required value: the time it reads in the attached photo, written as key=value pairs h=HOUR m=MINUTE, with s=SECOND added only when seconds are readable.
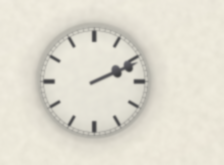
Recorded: h=2 m=11
